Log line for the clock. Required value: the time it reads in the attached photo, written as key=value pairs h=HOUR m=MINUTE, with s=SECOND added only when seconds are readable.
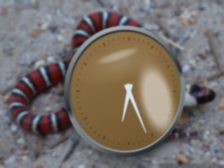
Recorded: h=6 m=26
